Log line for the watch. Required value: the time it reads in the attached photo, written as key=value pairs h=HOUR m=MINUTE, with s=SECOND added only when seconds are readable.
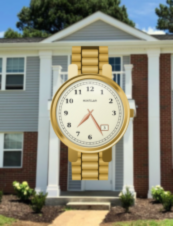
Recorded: h=7 m=25
